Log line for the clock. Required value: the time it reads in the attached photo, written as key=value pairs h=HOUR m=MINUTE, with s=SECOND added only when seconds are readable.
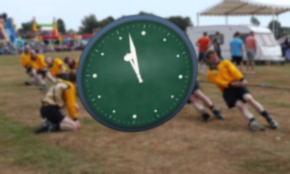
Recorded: h=10 m=57
